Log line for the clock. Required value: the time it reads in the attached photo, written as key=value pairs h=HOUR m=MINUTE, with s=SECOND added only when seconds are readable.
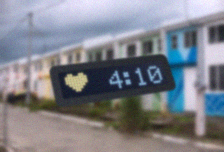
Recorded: h=4 m=10
